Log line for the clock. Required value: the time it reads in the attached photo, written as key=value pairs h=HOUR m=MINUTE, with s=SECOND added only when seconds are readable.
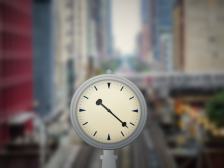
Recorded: h=10 m=22
